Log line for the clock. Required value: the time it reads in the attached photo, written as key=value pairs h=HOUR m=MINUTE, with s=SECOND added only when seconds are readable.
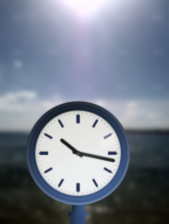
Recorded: h=10 m=17
